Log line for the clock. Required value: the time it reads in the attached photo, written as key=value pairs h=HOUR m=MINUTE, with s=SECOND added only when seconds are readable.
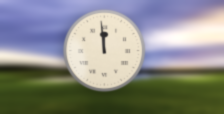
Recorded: h=11 m=59
